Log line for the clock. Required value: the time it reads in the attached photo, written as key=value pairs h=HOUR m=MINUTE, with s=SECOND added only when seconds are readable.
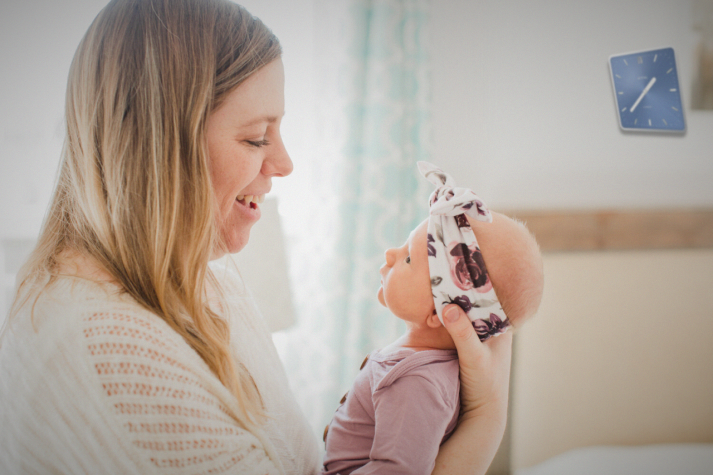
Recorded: h=1 m=38
